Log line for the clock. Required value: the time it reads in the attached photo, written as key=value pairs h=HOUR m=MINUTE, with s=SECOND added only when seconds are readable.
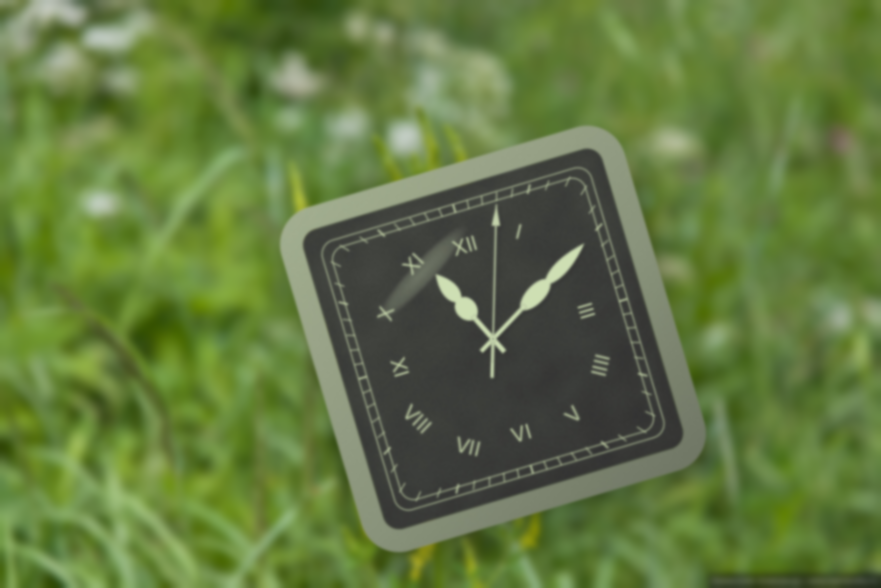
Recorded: h=11 m=10 s=3
